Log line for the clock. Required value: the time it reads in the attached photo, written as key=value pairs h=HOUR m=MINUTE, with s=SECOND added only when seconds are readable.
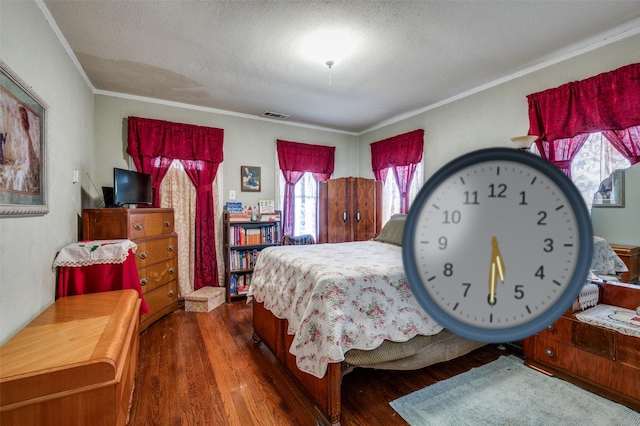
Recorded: h=5 m=30
